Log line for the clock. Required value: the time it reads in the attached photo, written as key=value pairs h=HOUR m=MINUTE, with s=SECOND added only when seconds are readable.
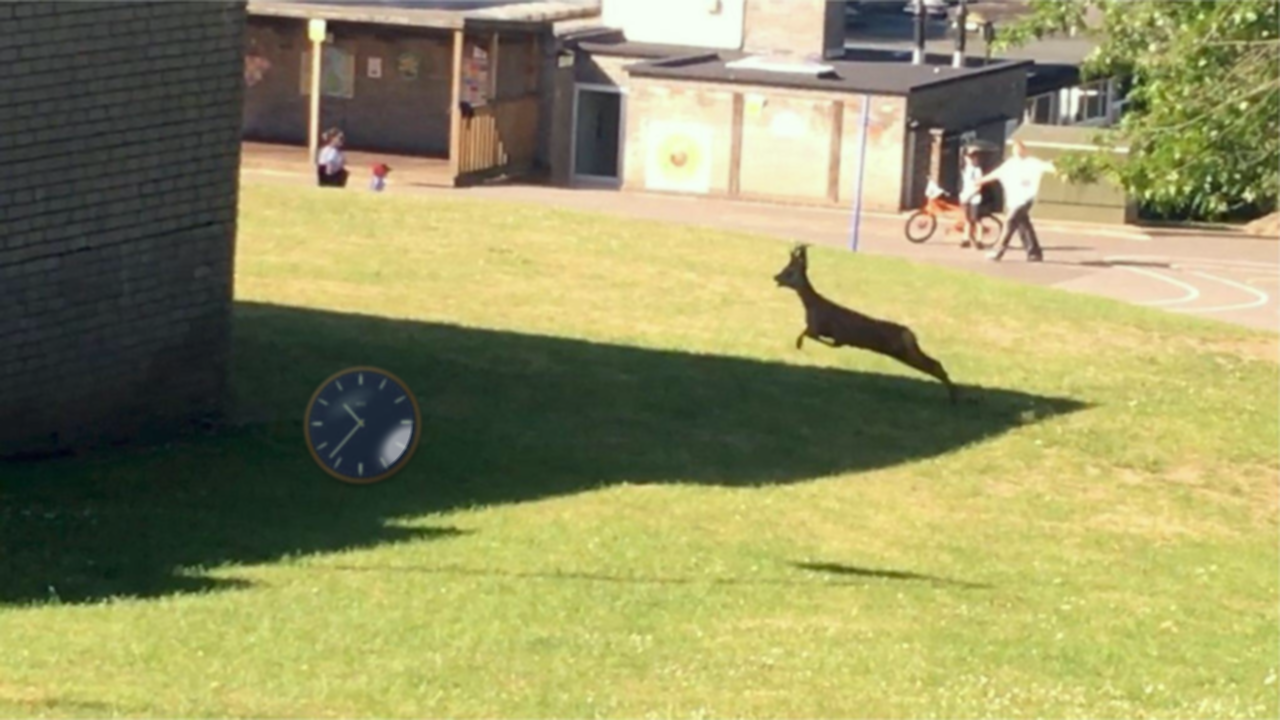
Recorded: h=10 m=37
